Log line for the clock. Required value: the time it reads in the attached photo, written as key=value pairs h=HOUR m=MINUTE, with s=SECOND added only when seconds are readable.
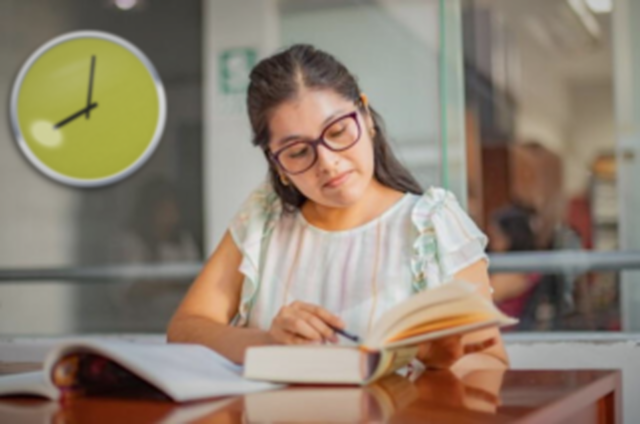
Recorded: h=8 m=1
